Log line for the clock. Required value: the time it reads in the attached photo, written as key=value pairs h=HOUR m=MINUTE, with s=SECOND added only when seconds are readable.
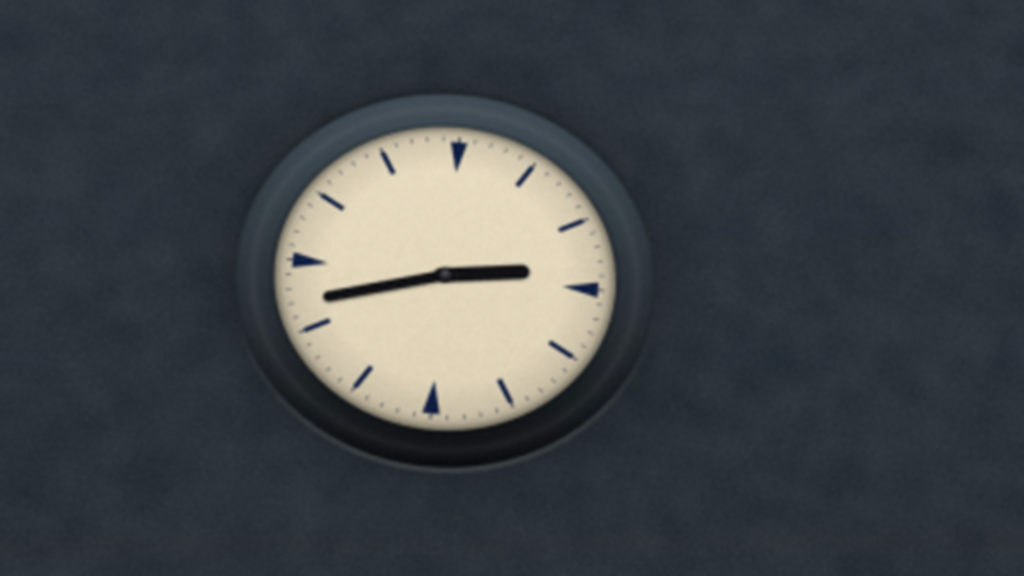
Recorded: h=2 m=42
